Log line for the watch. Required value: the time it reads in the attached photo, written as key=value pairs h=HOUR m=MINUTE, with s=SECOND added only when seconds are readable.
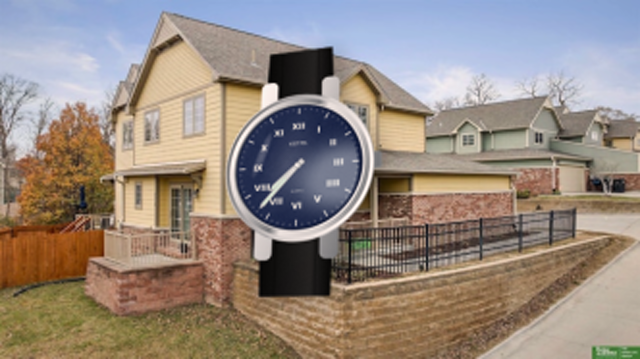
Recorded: h=7 m=37
